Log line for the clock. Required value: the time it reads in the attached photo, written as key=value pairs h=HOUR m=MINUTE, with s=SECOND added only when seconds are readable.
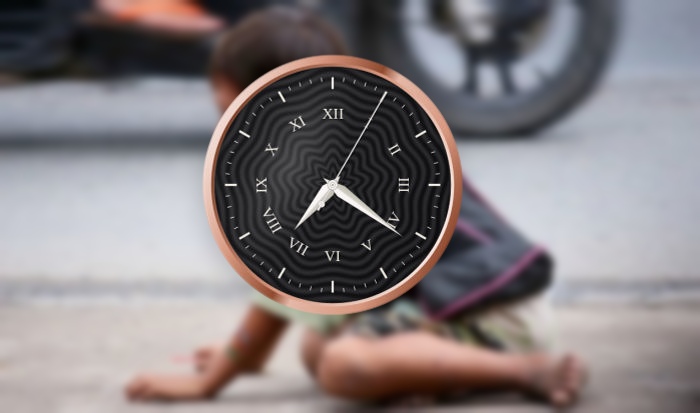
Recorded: h=7 m=21 s=5
